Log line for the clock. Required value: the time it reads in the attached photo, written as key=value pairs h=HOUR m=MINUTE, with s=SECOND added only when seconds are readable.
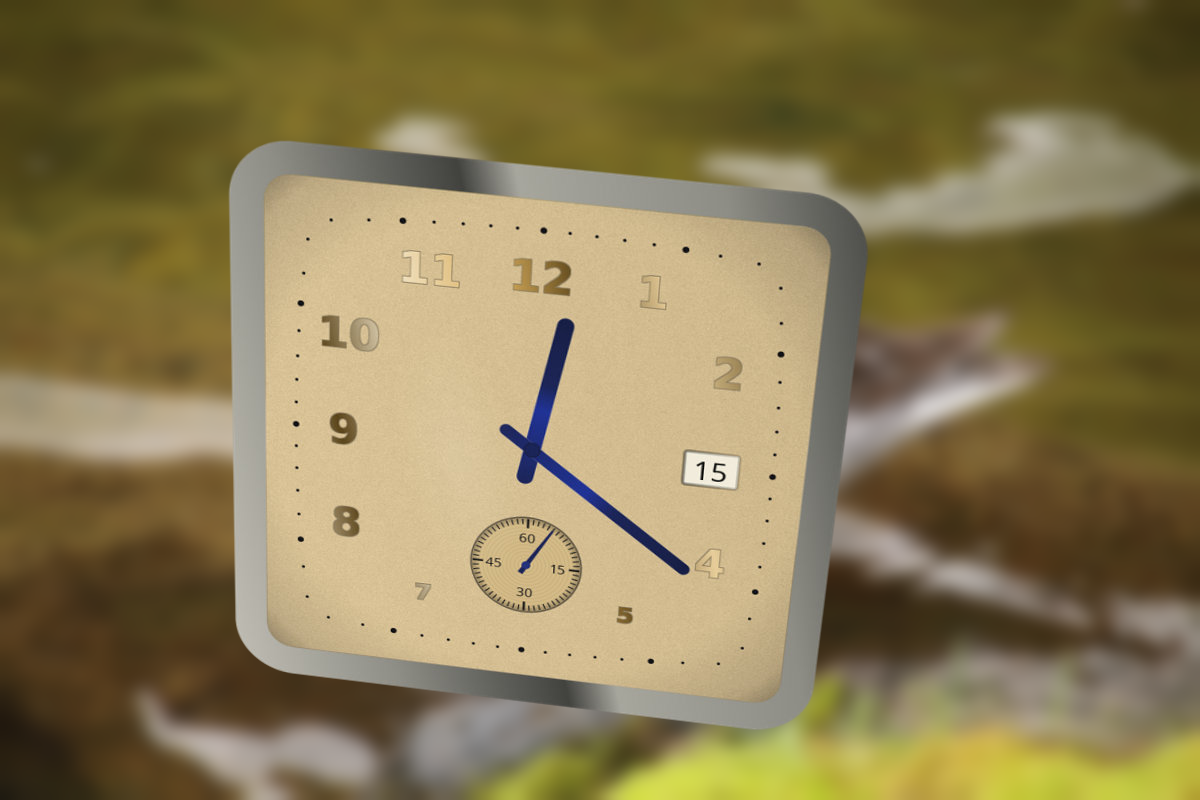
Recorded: h=12 m=21 s=5
